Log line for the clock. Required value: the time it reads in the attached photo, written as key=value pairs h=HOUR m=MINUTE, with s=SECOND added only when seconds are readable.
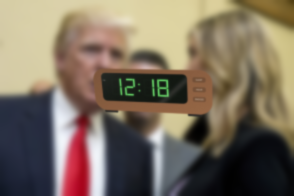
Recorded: h=12 m=18
